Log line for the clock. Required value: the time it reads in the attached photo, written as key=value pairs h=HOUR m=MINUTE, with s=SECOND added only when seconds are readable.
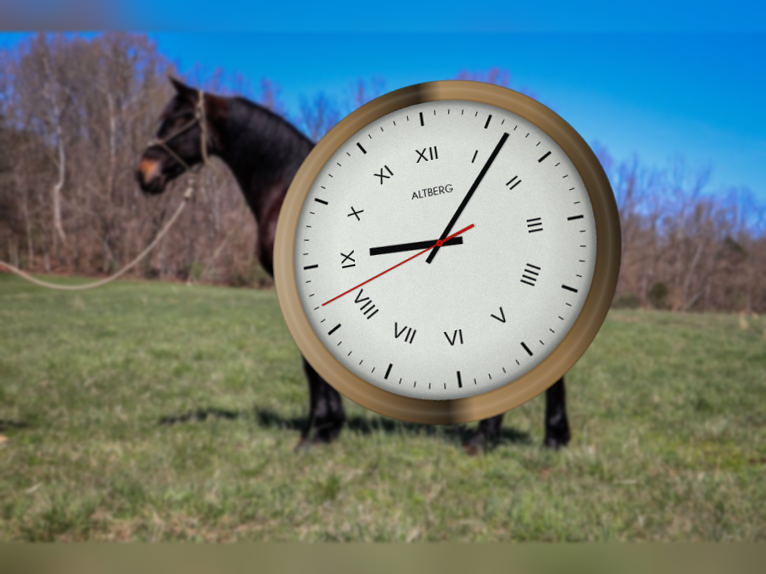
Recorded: h=9 m=6 s=42
